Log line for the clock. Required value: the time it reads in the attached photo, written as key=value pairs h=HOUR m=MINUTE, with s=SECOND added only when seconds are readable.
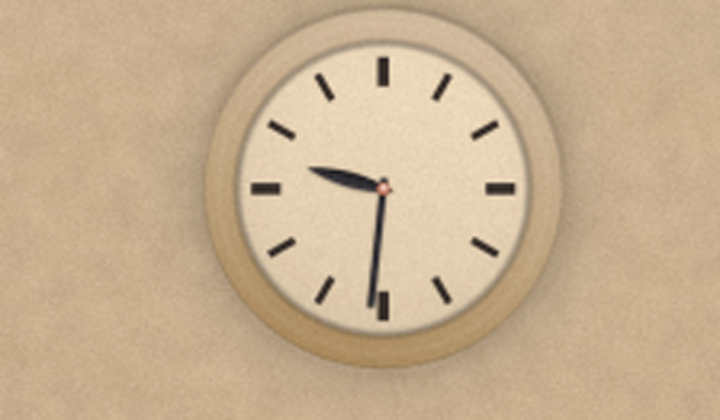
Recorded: h=9 m=31
